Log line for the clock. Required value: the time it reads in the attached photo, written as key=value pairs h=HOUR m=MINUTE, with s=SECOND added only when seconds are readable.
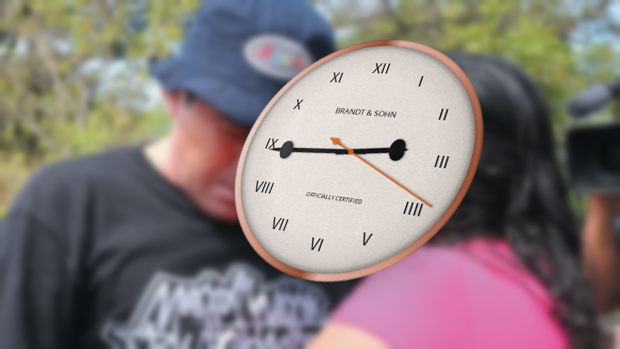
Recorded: h=2 m=44 s=19
